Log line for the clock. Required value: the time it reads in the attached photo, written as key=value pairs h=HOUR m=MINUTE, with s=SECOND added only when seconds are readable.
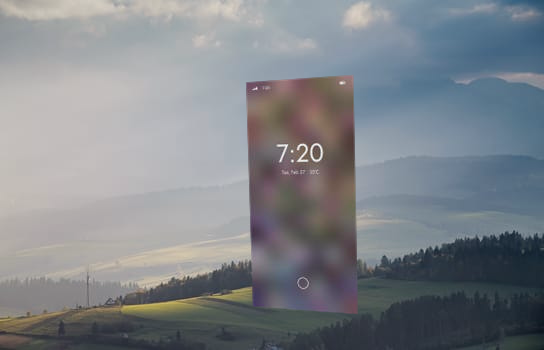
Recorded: h=7 m=20
